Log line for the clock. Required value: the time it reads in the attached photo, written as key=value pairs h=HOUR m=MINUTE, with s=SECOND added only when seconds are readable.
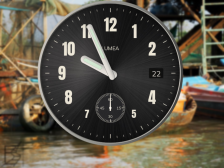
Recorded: h=9 m=56
